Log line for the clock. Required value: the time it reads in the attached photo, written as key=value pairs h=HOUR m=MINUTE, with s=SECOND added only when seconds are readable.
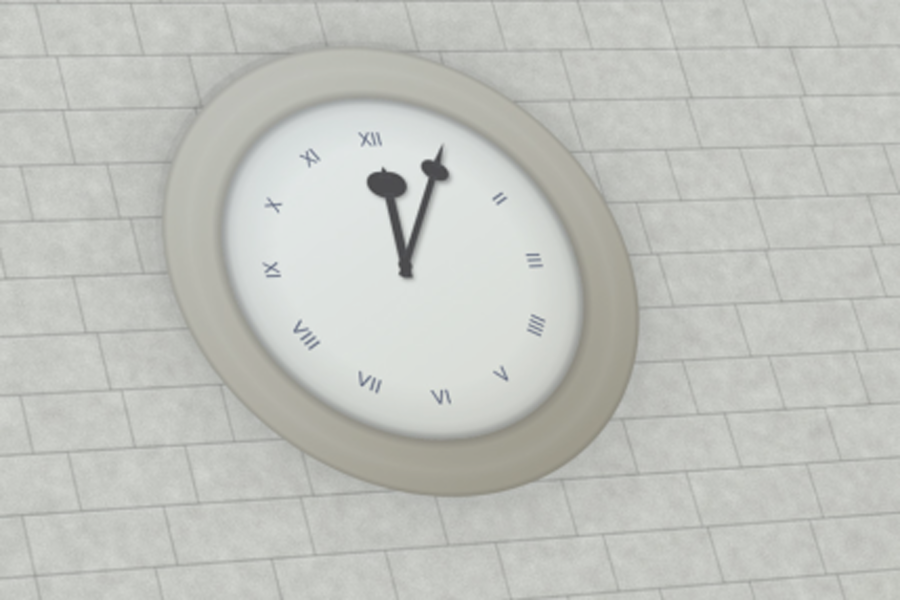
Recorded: h=12 m=5
